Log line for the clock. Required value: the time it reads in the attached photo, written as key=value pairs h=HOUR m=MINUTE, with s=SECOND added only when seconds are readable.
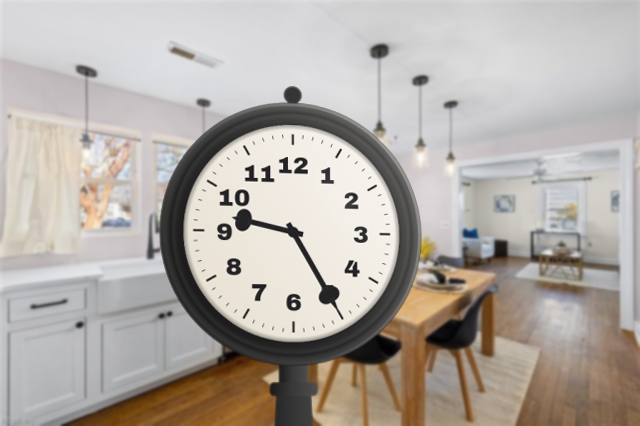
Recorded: h=9 m=25
